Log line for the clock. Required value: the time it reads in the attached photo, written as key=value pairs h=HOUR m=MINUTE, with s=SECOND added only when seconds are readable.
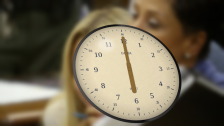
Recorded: h=6 m=0
